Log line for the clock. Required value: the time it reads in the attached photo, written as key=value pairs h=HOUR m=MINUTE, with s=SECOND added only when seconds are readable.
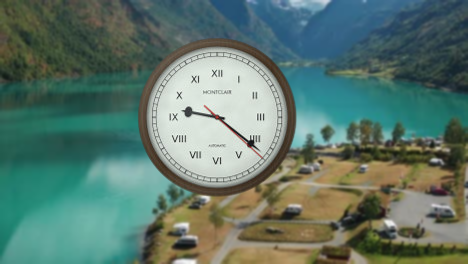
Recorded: h=9 m=21 s=22
